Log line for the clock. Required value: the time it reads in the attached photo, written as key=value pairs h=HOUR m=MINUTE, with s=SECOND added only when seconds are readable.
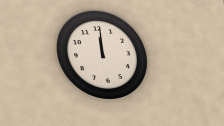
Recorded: h=12 m=1
